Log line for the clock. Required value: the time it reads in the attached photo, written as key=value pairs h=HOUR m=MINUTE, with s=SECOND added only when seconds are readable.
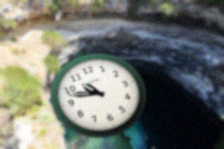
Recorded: h=10 m=48
